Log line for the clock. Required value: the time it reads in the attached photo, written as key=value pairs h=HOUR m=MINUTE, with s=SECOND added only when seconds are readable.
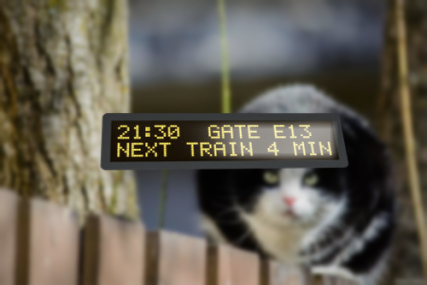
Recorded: h=21 m=30
